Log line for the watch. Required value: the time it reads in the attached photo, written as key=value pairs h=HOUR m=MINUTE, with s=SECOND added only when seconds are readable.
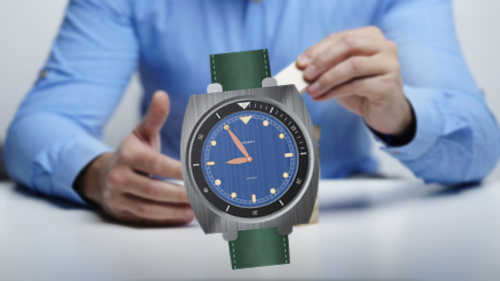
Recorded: h=8 m=55
